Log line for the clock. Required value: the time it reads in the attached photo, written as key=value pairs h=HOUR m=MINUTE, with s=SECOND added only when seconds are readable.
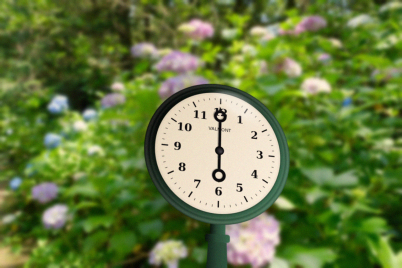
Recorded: h=6 m=0
